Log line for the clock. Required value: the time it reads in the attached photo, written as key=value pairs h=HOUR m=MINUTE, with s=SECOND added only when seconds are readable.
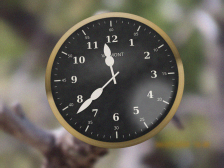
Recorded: h=11 m=38
